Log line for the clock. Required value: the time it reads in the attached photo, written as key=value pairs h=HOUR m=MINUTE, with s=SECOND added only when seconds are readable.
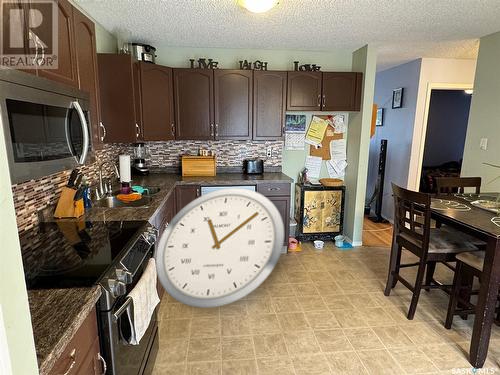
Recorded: h=11 m=8
